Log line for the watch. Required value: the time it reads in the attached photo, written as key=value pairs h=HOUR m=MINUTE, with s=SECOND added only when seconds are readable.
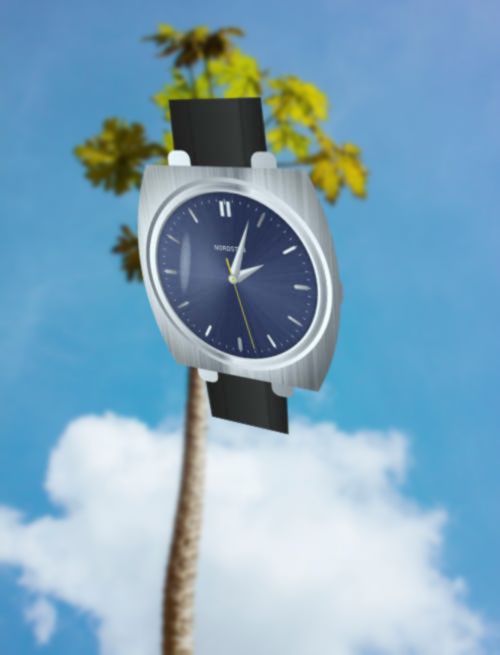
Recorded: h=2 m=3 s=28
